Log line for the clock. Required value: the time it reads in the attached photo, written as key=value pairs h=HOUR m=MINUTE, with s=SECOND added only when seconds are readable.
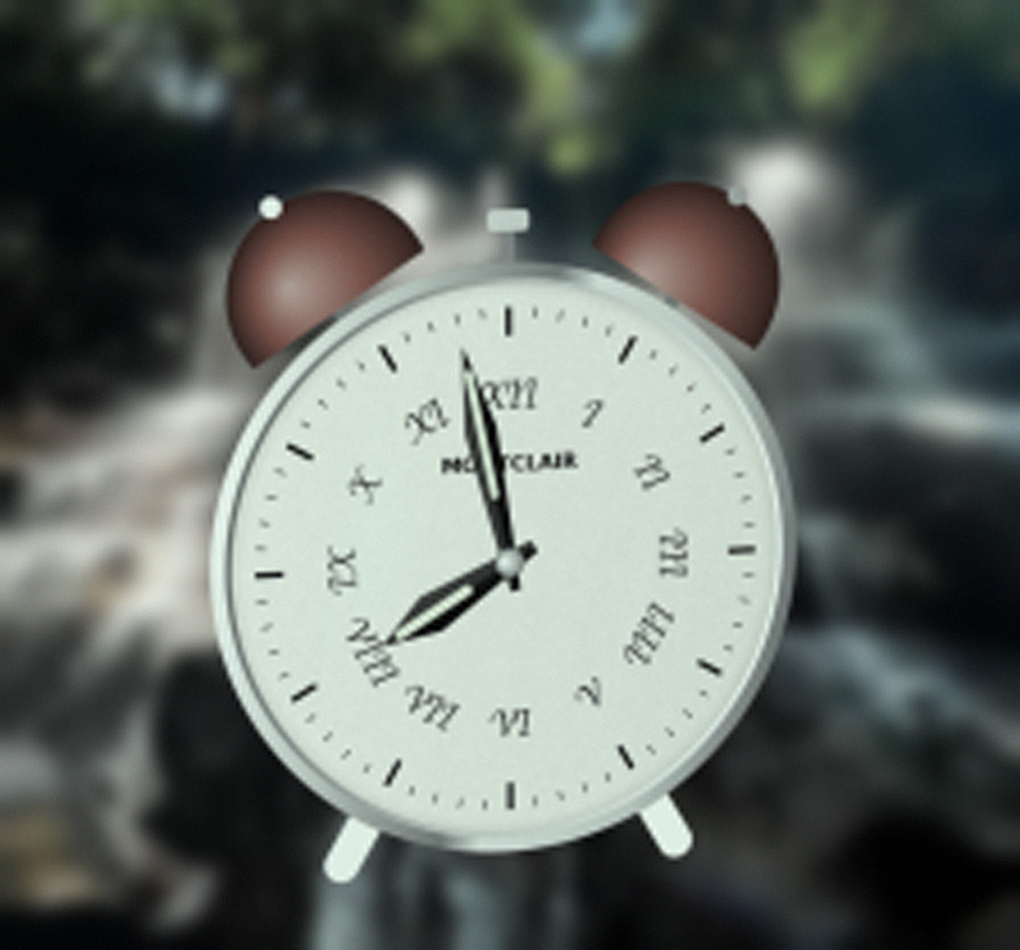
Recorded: h=7 m=58
